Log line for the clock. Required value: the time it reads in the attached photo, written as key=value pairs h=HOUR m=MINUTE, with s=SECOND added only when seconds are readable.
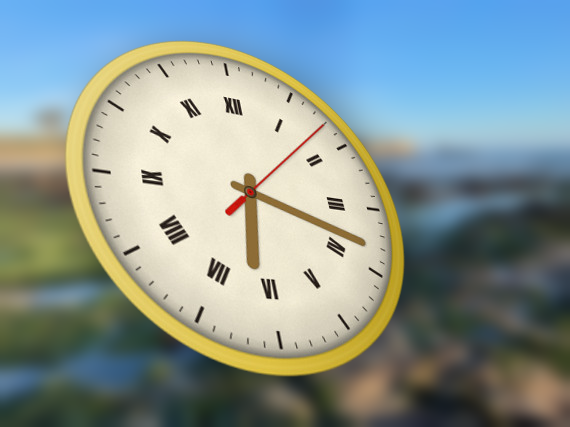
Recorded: h=6 m=18 s=8
